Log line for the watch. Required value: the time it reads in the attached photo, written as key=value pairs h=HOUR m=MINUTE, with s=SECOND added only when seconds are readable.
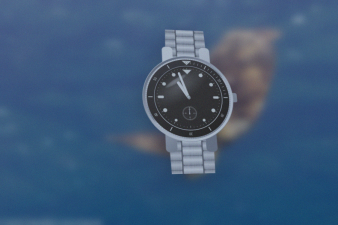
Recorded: h=10 m=57
